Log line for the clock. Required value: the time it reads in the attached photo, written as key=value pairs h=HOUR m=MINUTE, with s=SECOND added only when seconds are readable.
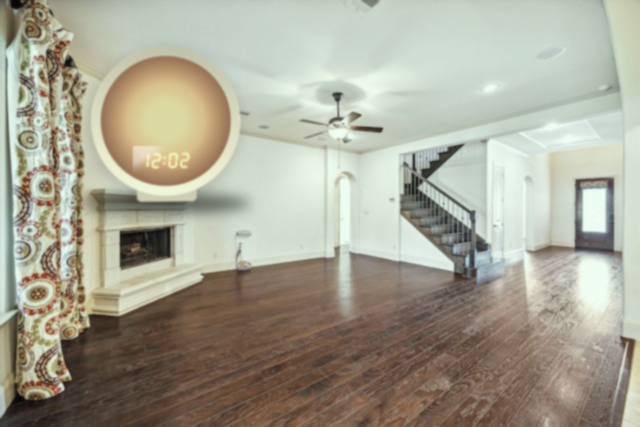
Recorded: h=12 m=2
